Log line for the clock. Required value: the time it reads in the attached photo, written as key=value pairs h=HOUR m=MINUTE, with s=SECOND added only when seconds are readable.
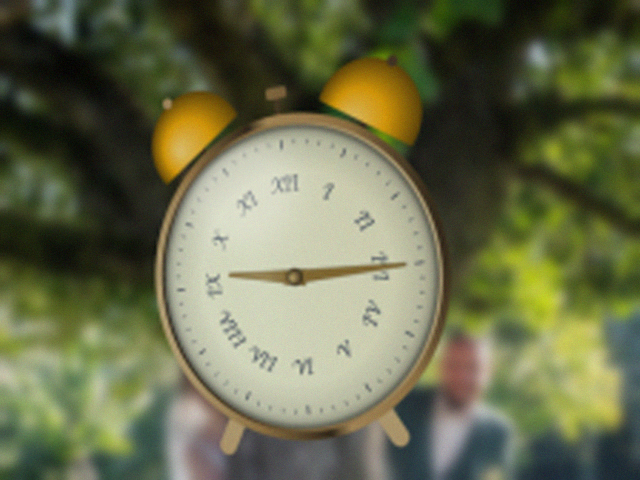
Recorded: h=9 m=15
